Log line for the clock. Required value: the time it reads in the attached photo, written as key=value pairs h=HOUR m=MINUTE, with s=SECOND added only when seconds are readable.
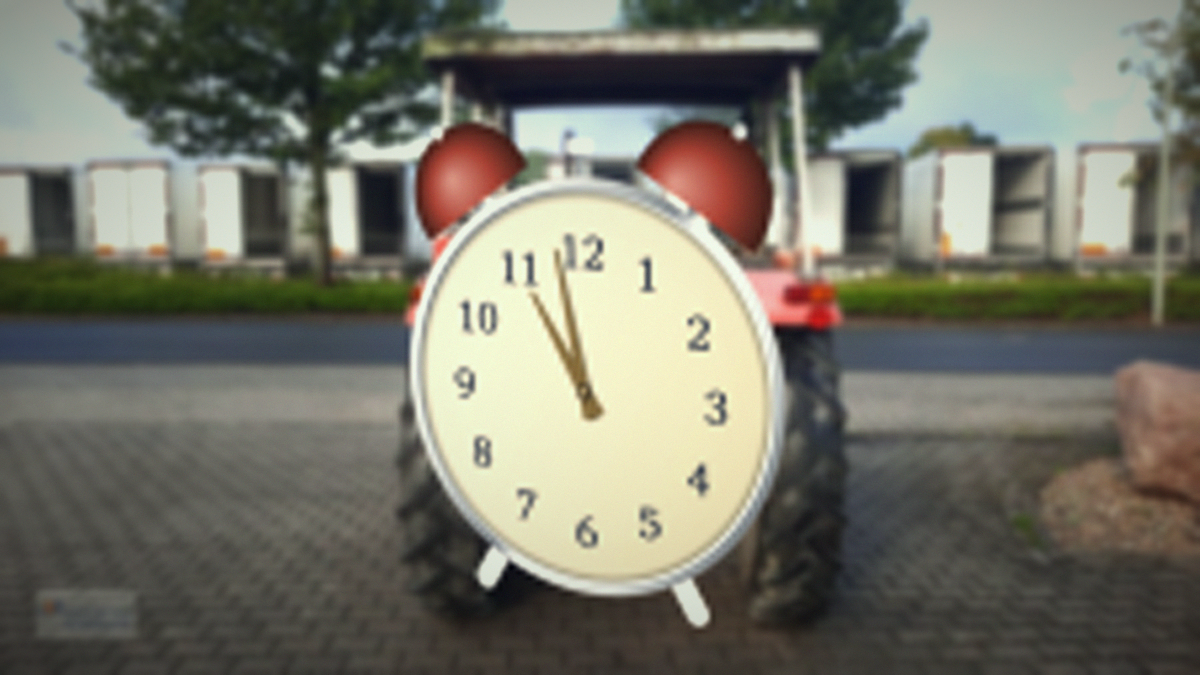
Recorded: h=10 m=58
